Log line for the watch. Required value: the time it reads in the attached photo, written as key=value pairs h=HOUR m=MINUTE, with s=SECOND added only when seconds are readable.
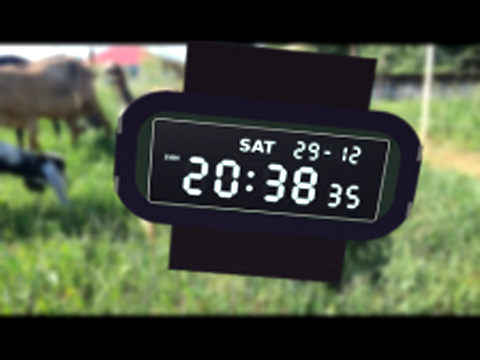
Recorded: h=20 m=38 s=35
